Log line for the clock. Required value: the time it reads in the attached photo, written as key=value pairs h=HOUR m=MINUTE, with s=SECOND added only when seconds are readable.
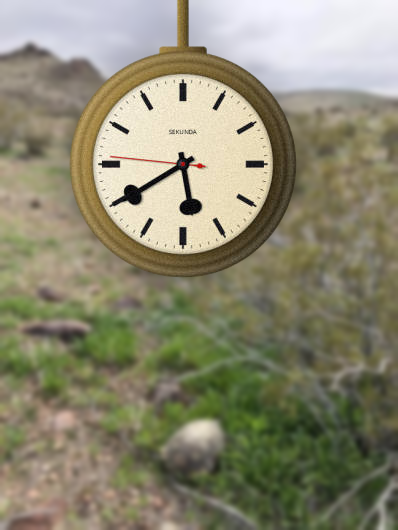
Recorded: h=5 m=39 s=46
